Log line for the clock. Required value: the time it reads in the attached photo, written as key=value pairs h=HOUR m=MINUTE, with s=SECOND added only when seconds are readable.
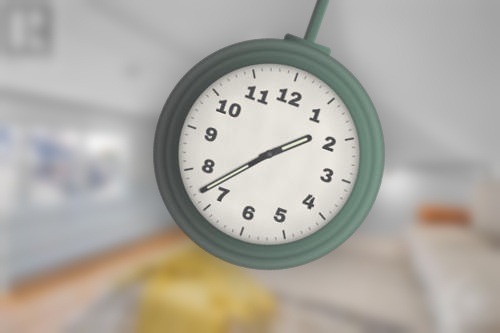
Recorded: h=1 m=37
